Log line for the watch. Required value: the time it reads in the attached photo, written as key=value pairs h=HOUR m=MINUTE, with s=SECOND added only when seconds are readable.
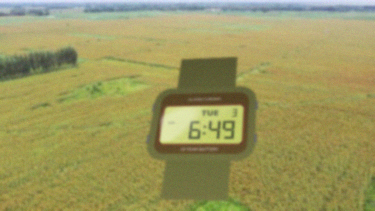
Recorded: h=6 m=49
